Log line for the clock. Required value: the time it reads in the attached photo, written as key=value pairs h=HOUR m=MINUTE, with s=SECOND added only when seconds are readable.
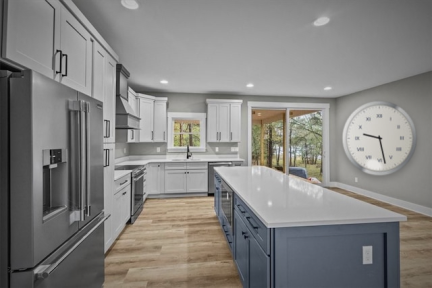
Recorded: h=9 m=28
